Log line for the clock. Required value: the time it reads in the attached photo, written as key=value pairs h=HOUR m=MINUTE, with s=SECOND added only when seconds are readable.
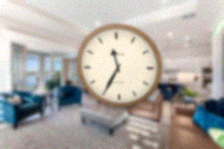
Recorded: h=11 m=35
